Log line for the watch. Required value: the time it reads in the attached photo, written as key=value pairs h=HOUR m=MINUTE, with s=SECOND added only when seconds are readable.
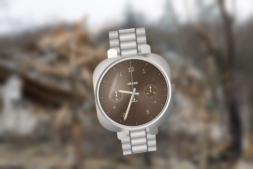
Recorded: h=9 m=34
